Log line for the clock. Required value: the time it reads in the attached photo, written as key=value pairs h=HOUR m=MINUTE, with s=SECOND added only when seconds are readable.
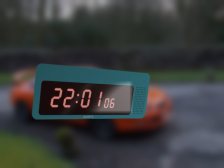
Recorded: h=22 m=1 s=6
